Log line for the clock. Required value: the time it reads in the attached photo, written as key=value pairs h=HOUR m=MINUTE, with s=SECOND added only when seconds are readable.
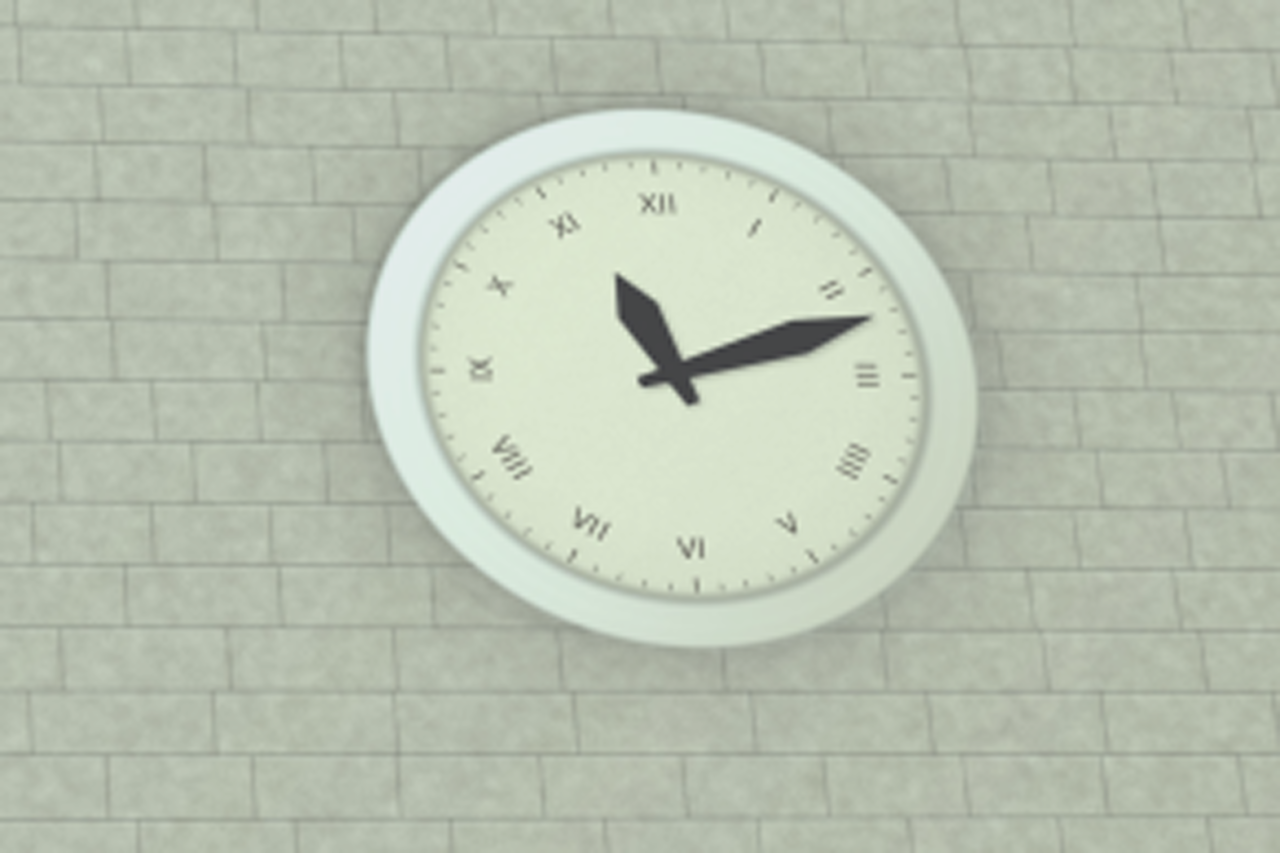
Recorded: h=11 m=12
